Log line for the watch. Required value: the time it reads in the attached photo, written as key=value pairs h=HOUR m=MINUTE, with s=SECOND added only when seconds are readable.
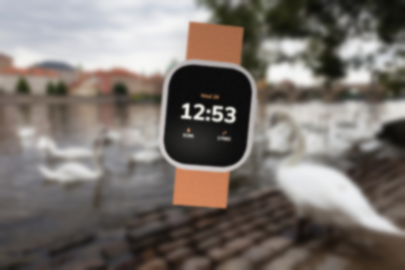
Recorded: h=12 m=53
